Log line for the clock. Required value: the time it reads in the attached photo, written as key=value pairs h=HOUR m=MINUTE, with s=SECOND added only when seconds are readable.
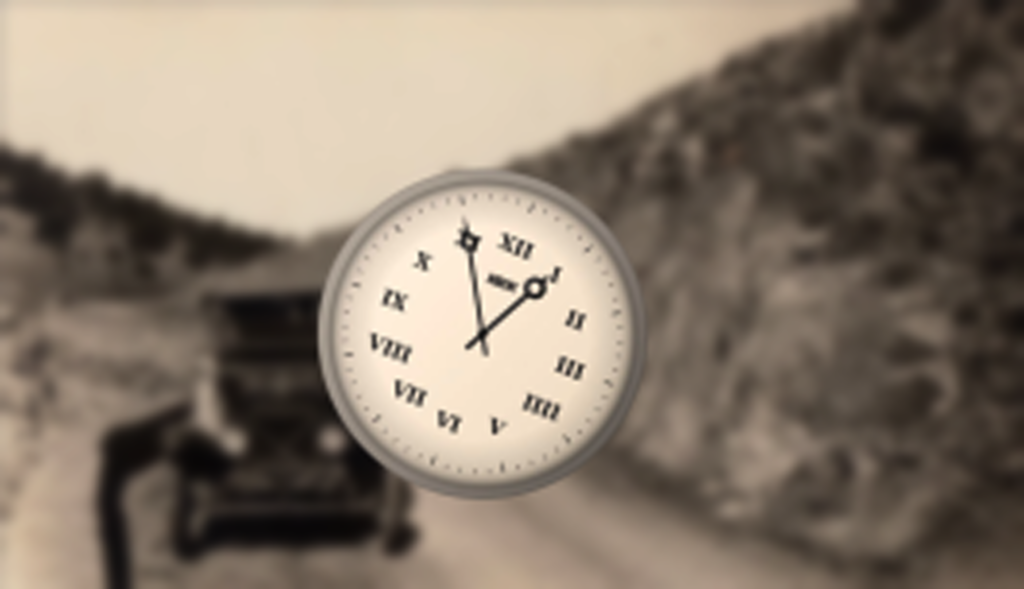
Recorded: h=12 m=55
